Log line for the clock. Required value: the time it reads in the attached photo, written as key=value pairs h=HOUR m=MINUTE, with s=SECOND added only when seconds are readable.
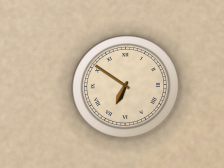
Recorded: h=6 m=51
